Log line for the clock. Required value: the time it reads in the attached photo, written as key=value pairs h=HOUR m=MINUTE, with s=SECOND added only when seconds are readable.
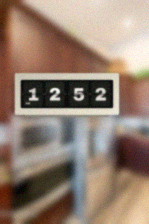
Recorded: h=12 m=52
